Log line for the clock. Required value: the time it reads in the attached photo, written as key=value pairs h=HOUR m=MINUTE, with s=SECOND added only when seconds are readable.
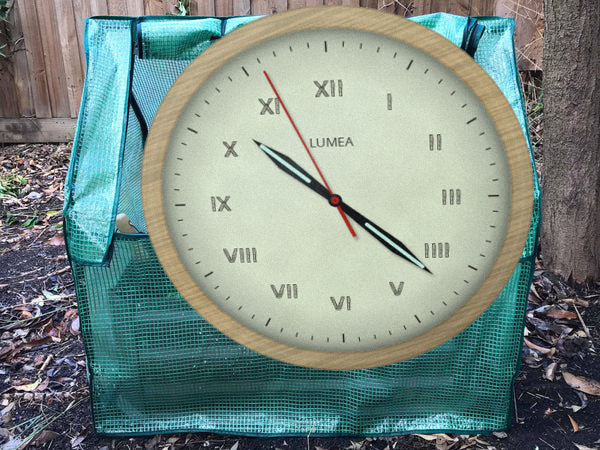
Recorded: h=10 m=21 s=56
